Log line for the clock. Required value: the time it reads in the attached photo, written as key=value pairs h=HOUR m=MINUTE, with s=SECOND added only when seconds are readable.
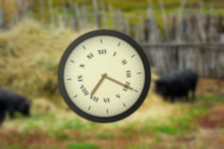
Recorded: h=7 m=20
